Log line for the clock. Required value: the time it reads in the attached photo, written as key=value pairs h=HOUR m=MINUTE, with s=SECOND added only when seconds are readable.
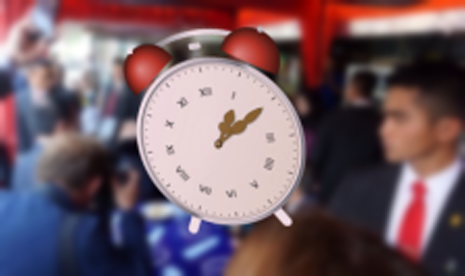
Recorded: h=1 m=10
